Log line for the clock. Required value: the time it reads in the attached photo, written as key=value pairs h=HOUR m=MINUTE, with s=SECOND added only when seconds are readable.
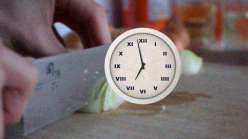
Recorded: h=6 m=58
